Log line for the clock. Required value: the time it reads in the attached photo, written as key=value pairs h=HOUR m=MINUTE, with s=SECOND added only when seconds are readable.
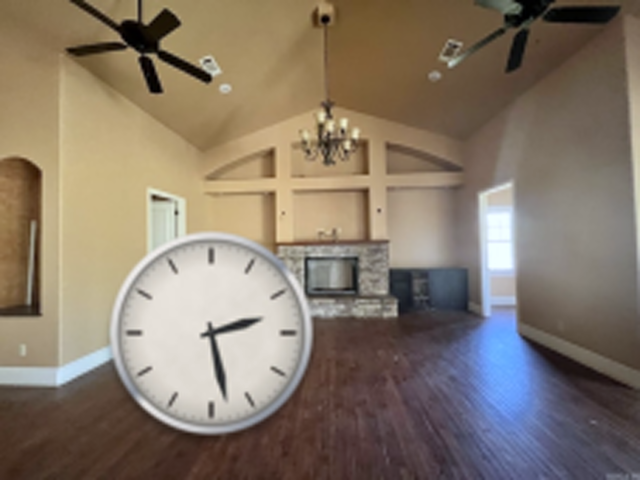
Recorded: h=2 m=28
